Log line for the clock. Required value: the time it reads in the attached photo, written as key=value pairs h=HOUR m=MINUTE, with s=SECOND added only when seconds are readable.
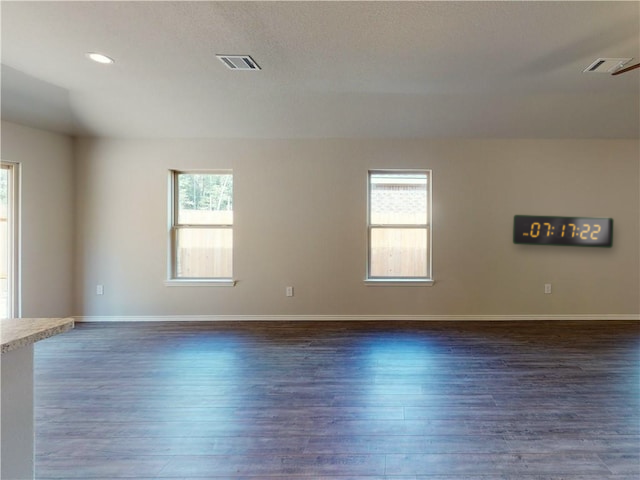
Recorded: h=7 m=17 s=22
